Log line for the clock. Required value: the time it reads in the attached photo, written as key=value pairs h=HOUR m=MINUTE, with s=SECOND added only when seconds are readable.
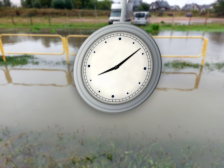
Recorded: h=8 m=8
